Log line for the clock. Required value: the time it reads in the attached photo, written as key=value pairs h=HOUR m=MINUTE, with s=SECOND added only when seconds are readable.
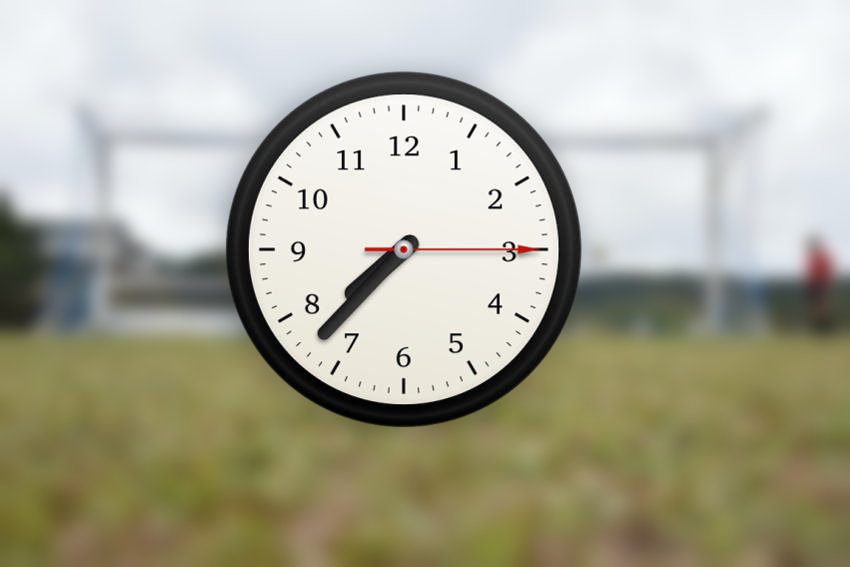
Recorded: h=7 m=37 s=15
